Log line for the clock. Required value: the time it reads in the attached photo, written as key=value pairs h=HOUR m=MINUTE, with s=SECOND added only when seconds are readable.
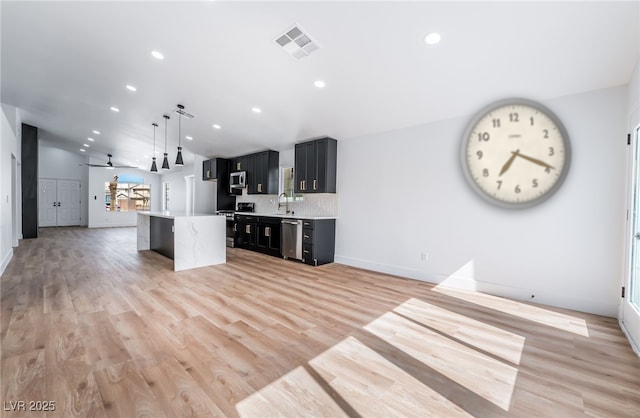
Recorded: h=7 m=19
